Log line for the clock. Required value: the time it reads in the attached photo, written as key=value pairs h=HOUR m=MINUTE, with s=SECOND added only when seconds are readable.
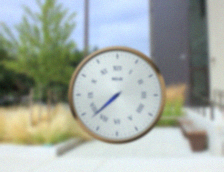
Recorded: h=7 m=38
